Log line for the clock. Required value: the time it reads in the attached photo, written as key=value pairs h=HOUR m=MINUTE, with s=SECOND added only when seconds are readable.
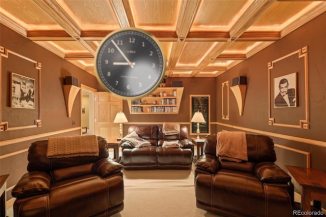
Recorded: h=8 m=53
